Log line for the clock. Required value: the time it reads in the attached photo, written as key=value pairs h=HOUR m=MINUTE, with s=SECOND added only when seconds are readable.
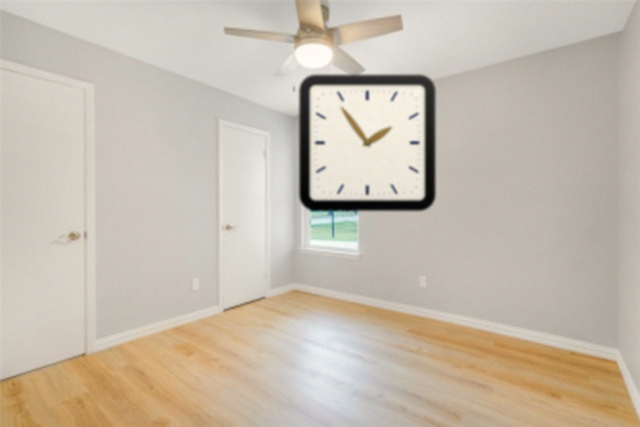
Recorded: h=1 m=54
